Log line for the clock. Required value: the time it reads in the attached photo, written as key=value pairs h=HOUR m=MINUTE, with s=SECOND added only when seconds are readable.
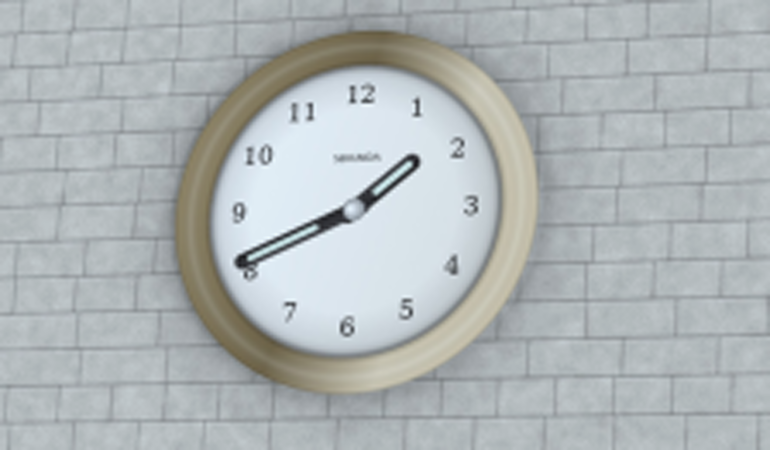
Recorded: h=1 m=41
